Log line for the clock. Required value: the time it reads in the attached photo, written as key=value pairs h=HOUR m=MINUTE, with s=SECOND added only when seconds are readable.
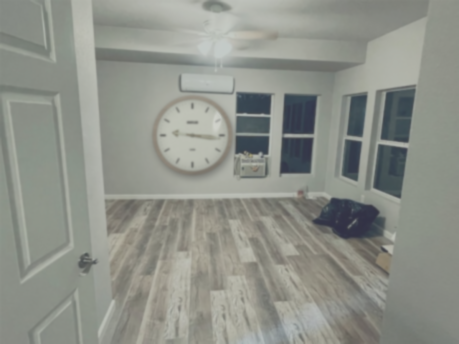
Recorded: h=9 m=16
